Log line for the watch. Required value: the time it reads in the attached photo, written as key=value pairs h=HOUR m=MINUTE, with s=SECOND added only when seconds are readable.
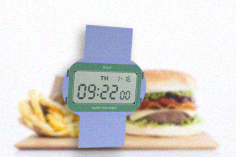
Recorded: h=9 m=22 s=0
